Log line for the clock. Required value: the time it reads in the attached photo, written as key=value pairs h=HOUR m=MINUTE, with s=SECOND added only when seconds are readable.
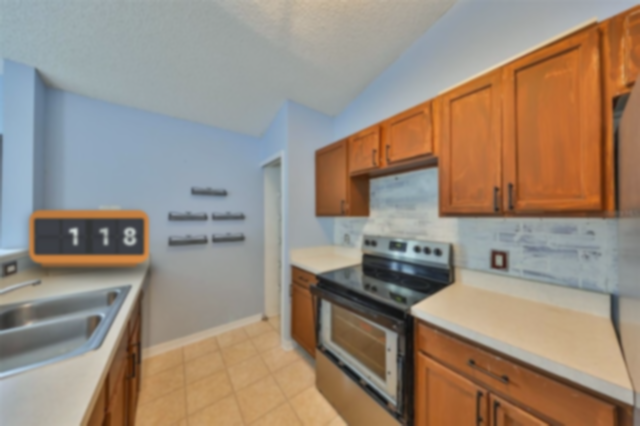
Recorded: h=1 m=18
